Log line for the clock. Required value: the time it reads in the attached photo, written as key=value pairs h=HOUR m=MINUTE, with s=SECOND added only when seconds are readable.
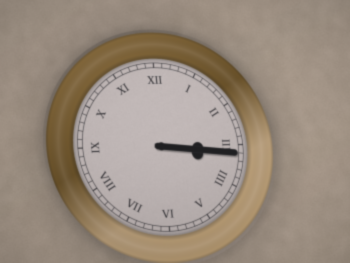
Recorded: h=3 m=16
